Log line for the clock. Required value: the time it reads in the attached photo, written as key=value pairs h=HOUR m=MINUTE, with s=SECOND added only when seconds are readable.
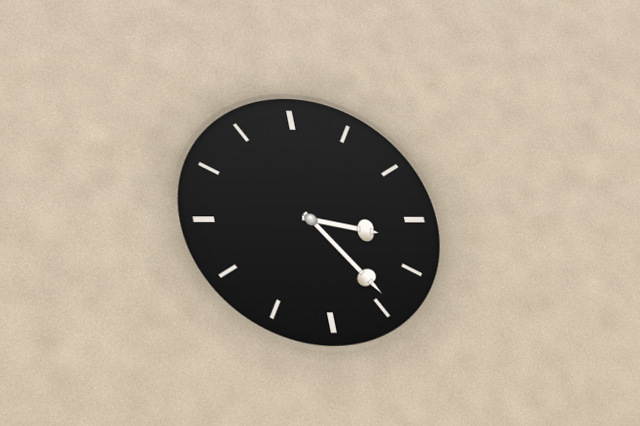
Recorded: h=3 m=24
